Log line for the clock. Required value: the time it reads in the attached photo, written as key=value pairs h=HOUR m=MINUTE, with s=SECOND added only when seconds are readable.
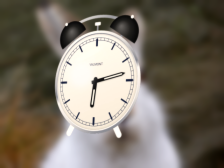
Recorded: h=6 m=13
